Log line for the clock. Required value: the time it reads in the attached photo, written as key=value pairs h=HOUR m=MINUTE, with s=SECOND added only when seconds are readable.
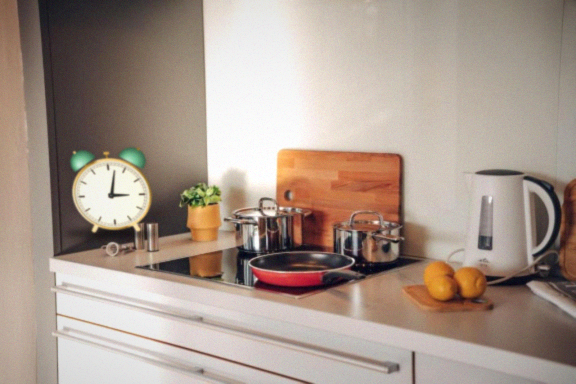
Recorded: h=3 m=2
